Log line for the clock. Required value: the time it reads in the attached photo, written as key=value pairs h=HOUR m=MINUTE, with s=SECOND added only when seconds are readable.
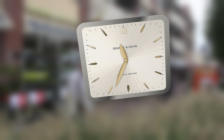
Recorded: h=11 m=34
